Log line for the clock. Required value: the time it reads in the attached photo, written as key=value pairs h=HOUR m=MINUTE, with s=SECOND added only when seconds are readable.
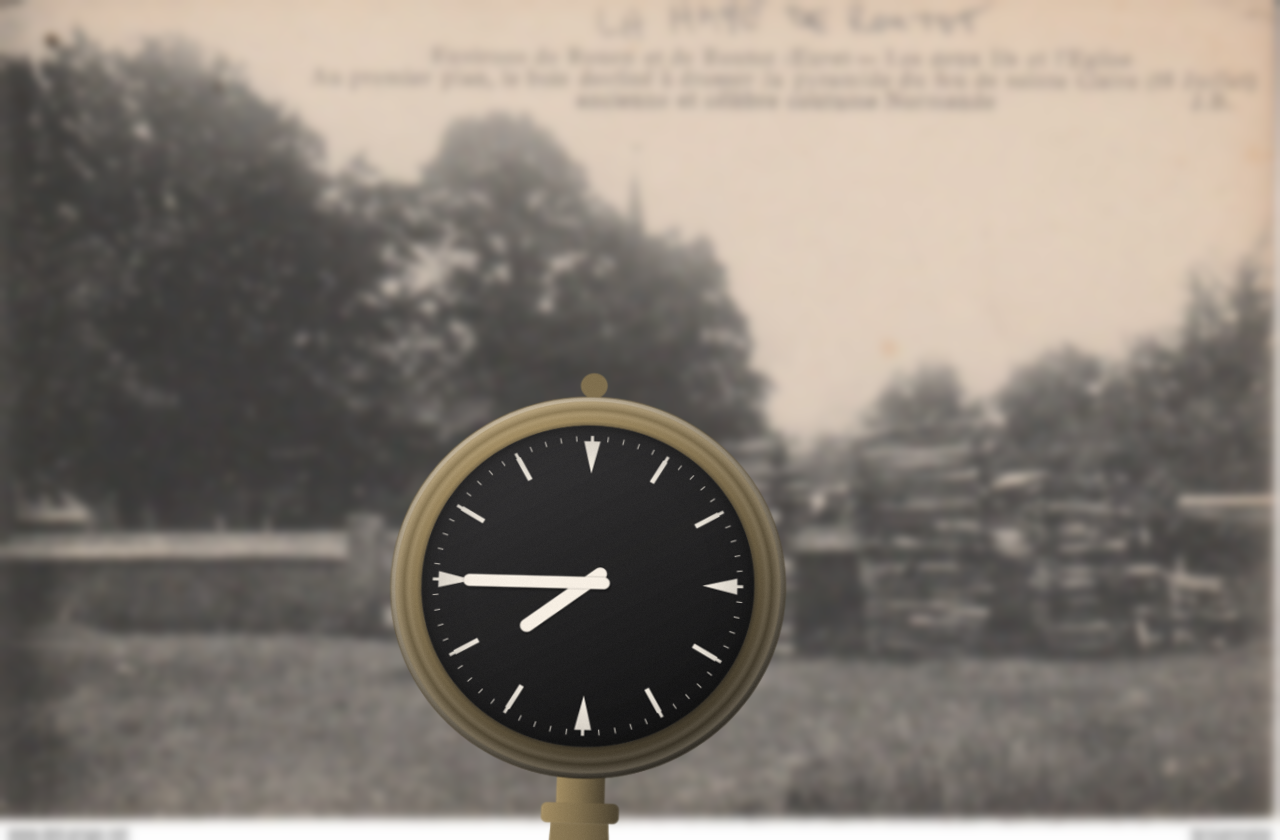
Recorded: h=7 m=45
